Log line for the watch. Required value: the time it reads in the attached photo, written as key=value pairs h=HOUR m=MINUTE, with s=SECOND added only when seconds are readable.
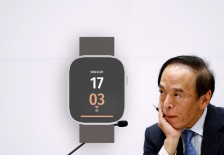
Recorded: h=17 m=3
